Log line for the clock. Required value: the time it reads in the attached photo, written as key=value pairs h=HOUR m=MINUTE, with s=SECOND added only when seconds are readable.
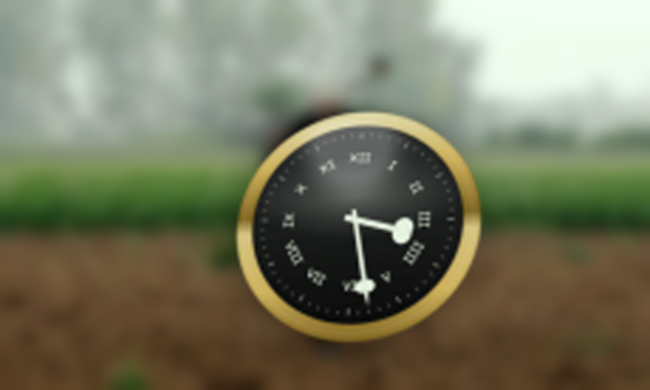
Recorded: h=3 m=28
